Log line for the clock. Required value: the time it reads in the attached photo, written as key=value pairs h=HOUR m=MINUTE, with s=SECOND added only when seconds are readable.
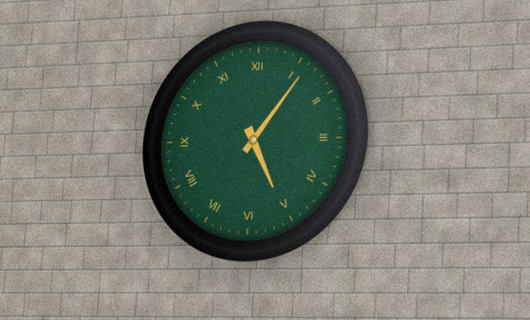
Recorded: h=5 m=6
